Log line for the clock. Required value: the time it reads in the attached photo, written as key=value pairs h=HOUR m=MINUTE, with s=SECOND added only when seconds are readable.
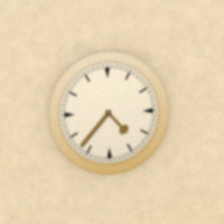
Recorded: h=4 m=37
